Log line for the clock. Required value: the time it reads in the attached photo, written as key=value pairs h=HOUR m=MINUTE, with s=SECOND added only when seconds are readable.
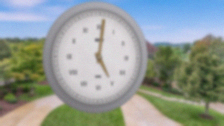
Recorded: h=5 m=1
